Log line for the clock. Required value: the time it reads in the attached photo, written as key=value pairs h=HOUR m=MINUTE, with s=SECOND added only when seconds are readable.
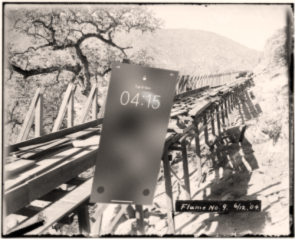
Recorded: h=4 m=15
